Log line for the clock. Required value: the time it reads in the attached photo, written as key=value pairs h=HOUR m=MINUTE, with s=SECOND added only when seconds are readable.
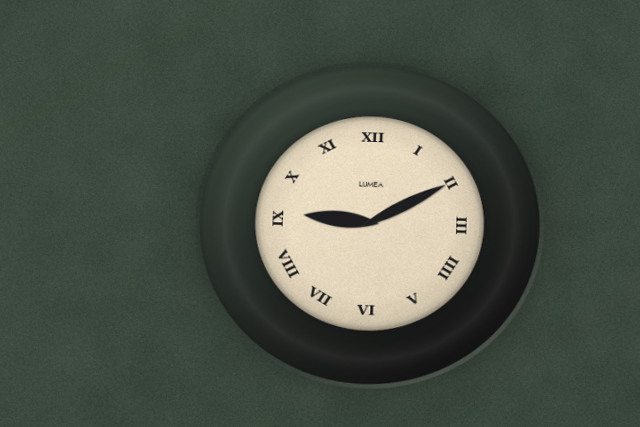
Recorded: h=9 m=10
